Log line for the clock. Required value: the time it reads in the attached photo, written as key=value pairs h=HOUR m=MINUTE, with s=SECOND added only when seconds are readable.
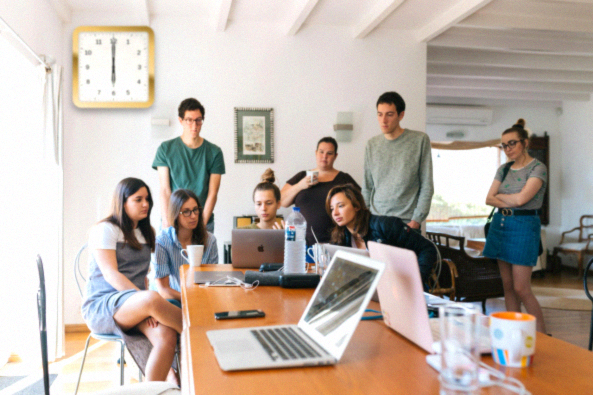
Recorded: h=6 m=0
